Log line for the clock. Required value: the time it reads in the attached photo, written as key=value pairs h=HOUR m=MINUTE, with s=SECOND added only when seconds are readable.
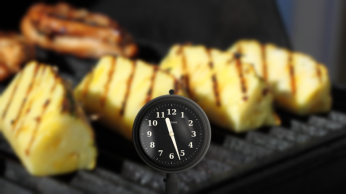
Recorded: h=11 m=27
